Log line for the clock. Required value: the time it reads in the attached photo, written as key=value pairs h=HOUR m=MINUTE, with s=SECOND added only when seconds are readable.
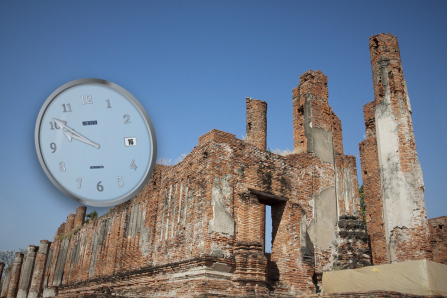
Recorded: h=9 m=51
